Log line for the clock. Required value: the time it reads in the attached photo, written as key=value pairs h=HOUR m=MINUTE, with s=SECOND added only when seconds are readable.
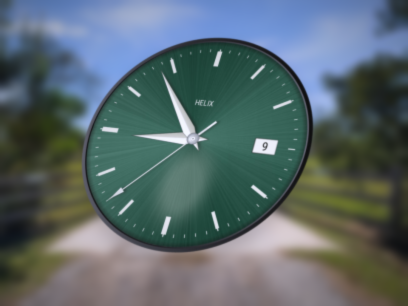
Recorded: h=8 m=53 s=37
